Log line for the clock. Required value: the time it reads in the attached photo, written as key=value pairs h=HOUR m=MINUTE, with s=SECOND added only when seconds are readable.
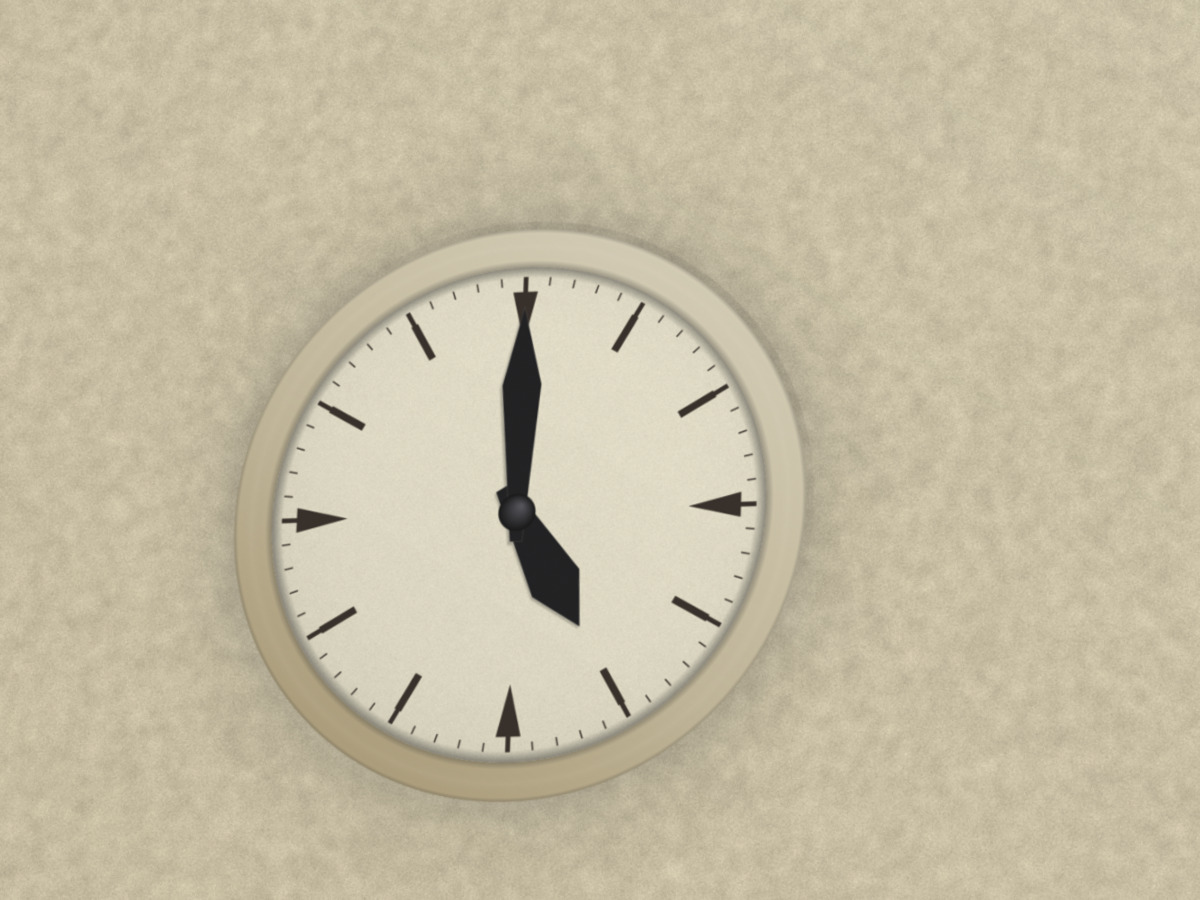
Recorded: h=5 m=0
